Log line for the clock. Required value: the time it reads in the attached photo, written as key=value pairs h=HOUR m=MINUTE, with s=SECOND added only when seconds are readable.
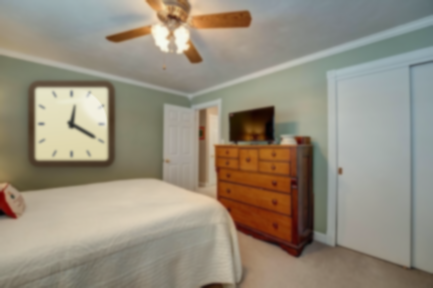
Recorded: h=12 m=20
